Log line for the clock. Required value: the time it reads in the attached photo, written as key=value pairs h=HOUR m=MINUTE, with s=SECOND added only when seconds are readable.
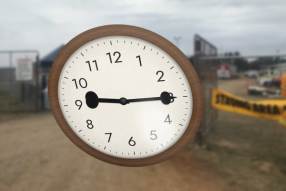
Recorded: h=9 m=15
